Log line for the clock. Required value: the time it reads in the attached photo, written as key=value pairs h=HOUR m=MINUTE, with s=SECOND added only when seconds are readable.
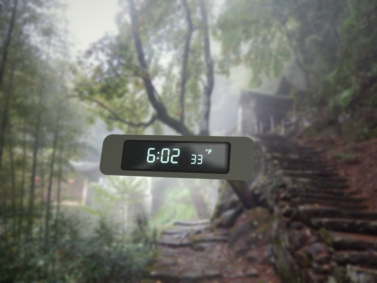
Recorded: h=6 m=2
